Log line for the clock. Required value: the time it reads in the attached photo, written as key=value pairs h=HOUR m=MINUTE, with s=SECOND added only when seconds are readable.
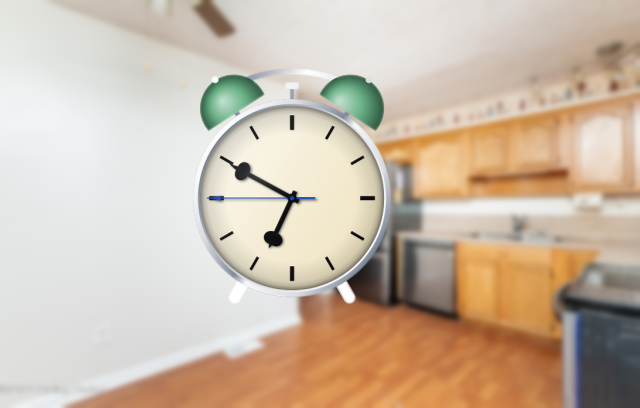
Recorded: h=6 m=49 s=45
